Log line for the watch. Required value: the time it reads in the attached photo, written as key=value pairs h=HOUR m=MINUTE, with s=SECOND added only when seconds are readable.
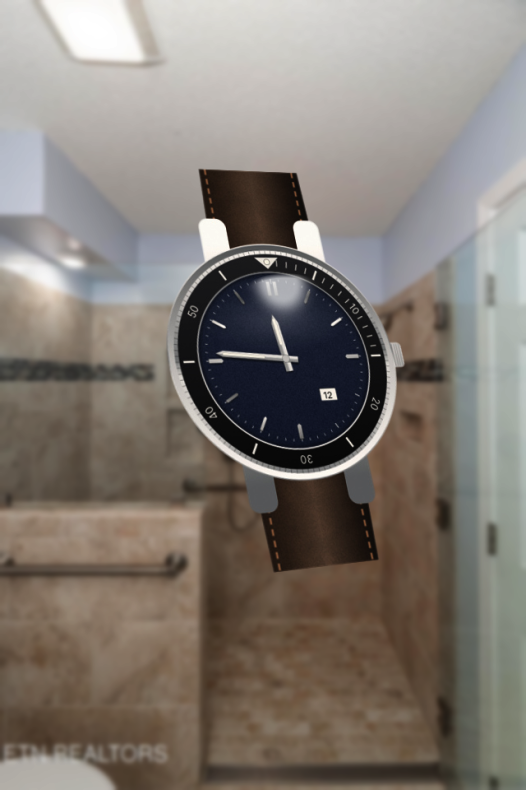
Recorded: h=11 m=46
